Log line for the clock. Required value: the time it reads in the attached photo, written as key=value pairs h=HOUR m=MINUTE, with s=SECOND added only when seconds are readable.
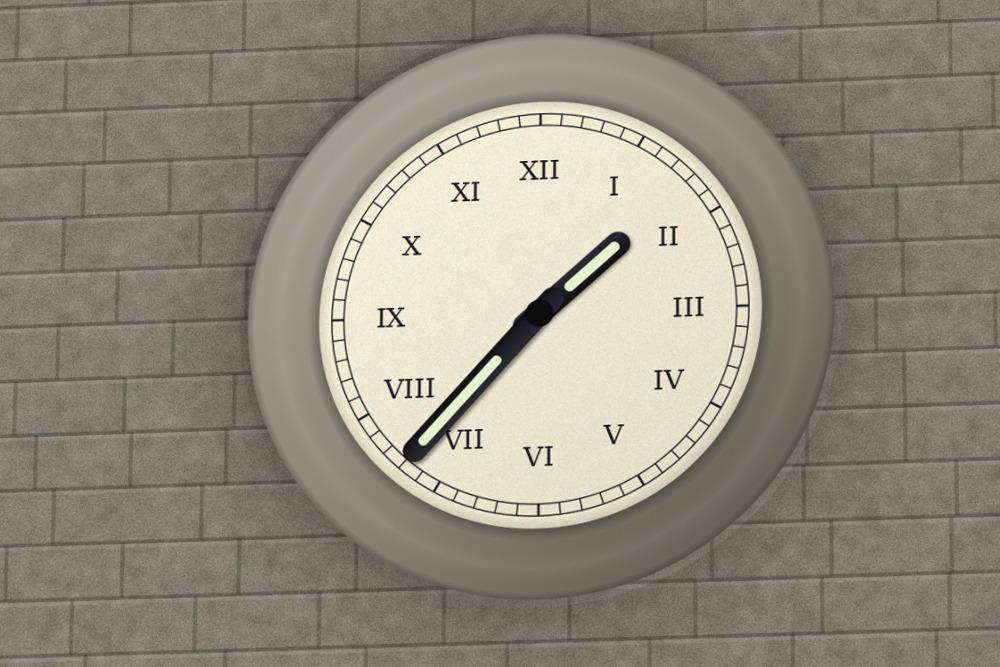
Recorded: h=1 m=37
